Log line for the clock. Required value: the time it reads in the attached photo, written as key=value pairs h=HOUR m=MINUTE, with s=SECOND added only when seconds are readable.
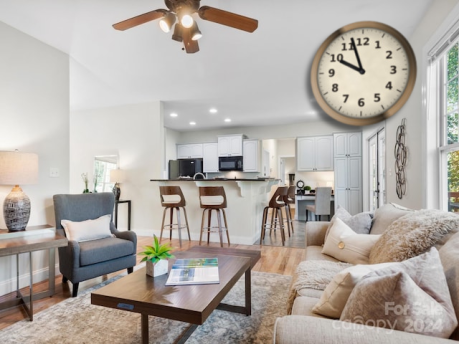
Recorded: h=9 m=57
